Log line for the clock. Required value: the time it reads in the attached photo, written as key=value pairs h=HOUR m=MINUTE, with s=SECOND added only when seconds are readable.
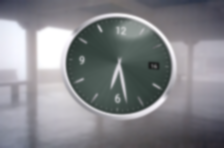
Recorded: h=6 m=28
